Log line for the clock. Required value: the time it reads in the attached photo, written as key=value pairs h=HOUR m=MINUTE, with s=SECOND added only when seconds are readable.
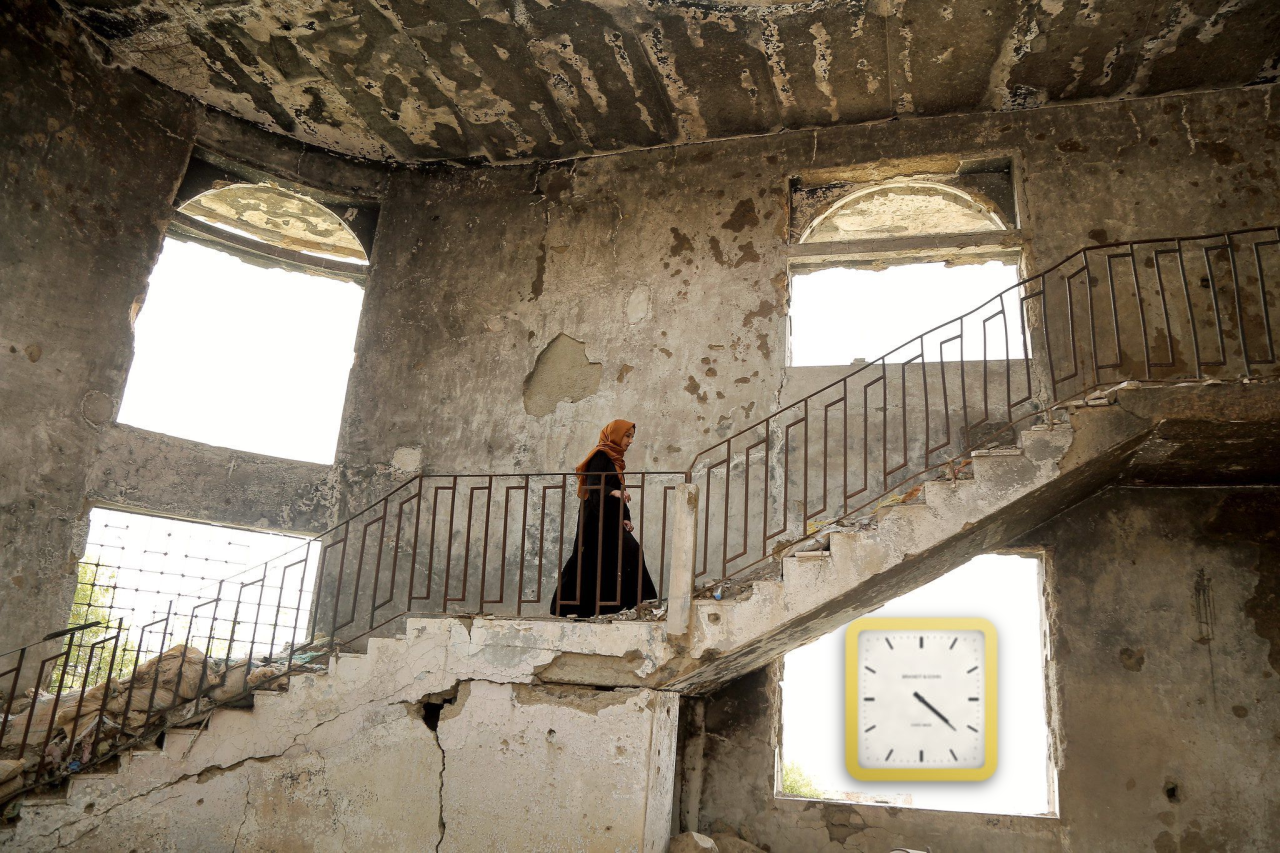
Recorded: h=4 m=22
